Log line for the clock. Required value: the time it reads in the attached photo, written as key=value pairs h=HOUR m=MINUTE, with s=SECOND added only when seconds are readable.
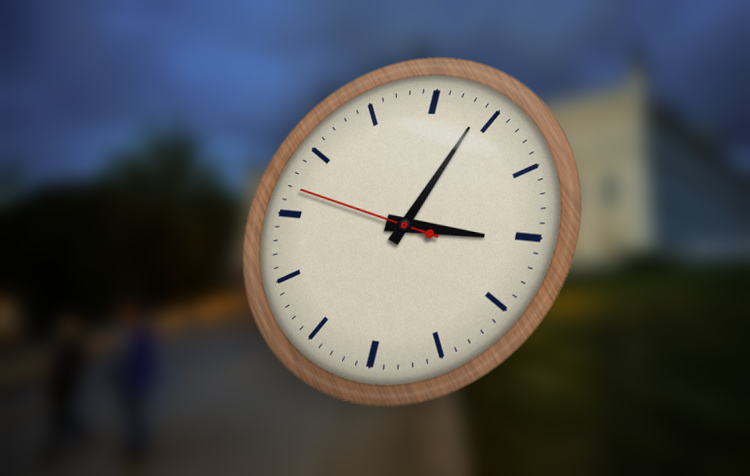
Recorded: h=3 m=3 s=47
